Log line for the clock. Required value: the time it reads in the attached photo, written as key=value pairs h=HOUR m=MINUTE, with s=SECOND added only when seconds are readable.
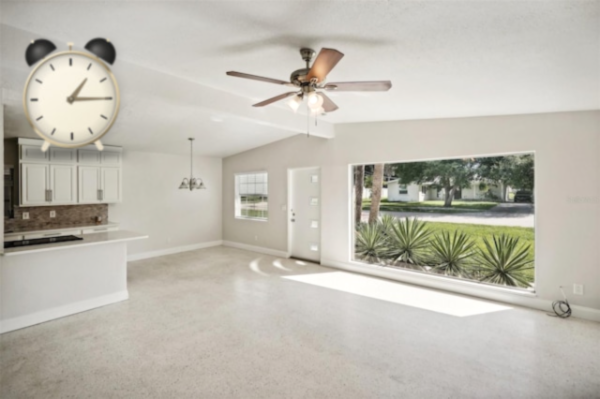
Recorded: h=1 m=15
